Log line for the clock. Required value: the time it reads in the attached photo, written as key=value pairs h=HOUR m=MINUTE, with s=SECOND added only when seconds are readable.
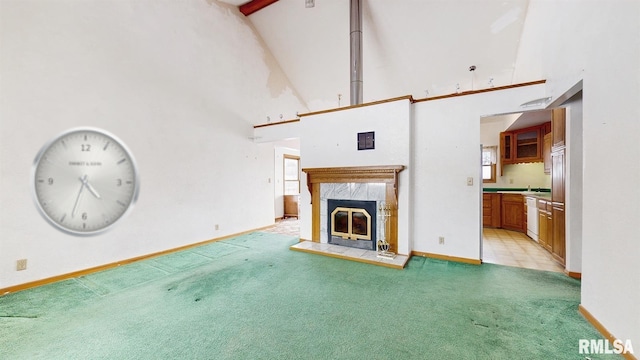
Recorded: h=4 m=33
